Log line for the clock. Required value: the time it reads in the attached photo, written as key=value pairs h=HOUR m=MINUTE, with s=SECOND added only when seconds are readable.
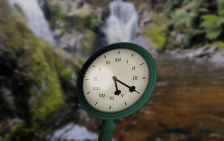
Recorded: h=5 m=20
